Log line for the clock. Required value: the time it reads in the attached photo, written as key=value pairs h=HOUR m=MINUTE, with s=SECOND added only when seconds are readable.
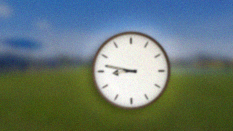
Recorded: h=8 m=47
